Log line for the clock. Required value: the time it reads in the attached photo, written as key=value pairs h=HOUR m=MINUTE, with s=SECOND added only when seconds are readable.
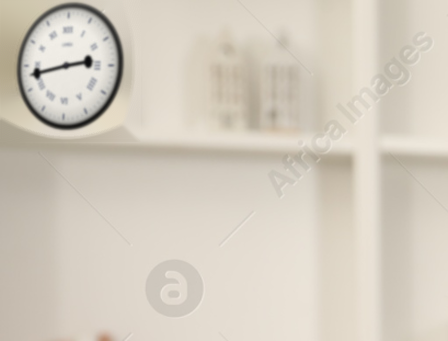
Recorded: h=2 m=43
